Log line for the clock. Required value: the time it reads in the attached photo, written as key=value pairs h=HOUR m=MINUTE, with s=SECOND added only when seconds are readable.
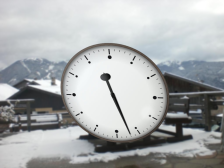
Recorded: h=11 m=27
